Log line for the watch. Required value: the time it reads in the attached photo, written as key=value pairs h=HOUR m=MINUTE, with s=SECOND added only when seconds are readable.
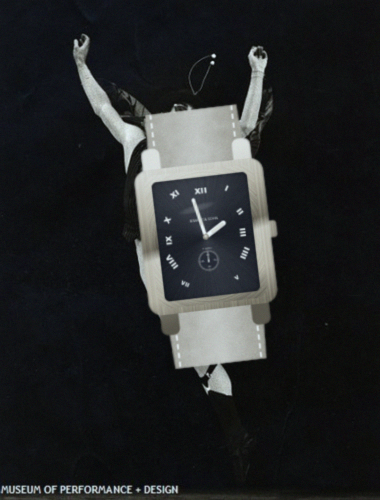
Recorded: h=1 m=58
